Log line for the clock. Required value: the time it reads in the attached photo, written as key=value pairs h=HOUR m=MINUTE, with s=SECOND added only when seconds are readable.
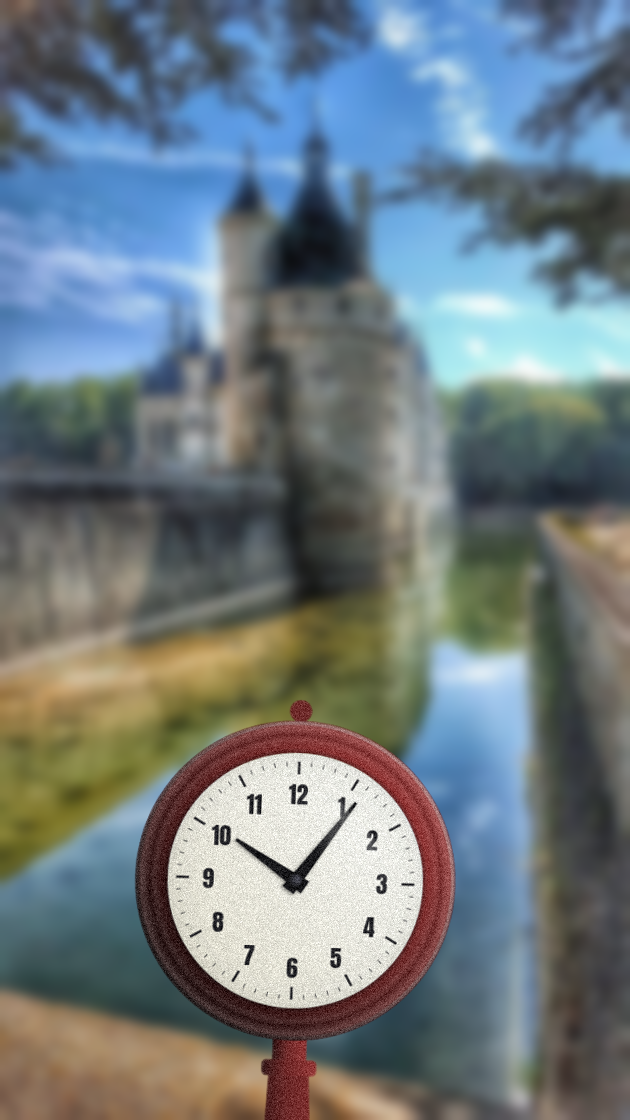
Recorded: h=10 m=6
